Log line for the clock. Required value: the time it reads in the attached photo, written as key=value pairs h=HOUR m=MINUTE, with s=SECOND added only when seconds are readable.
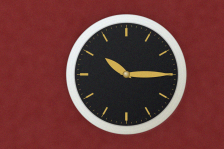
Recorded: h=10 m=15
